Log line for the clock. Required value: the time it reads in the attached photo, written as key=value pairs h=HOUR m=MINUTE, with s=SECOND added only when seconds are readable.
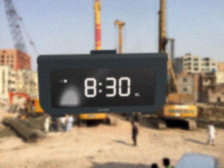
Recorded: h=8 m=30
